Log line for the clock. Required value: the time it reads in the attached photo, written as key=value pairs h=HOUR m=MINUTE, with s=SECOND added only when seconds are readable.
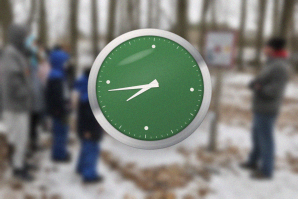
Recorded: h=7 m=43
